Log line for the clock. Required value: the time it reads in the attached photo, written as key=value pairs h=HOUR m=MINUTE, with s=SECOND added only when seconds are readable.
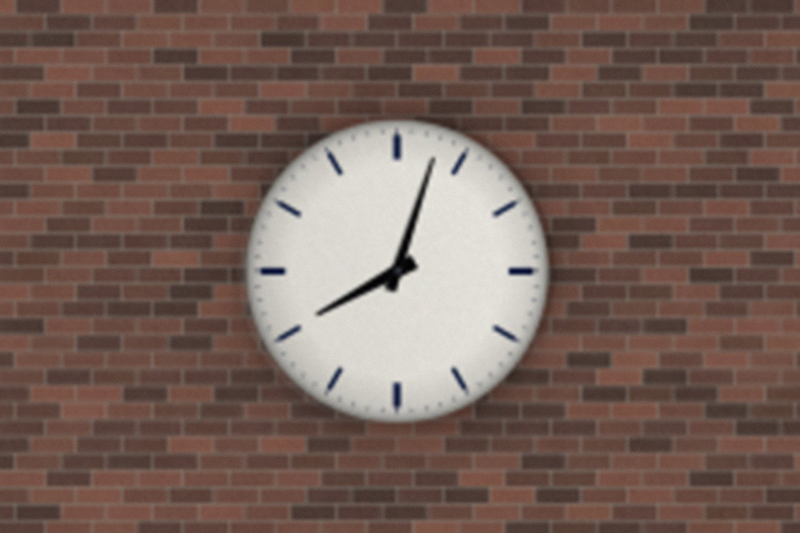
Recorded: h=8 m=3
